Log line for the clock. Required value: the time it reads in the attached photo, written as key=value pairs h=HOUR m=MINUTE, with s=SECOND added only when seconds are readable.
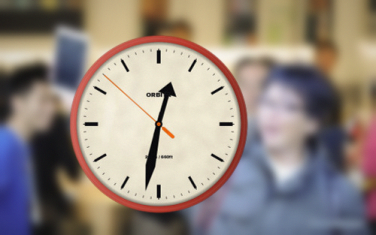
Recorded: h=12 m=31 s=52
